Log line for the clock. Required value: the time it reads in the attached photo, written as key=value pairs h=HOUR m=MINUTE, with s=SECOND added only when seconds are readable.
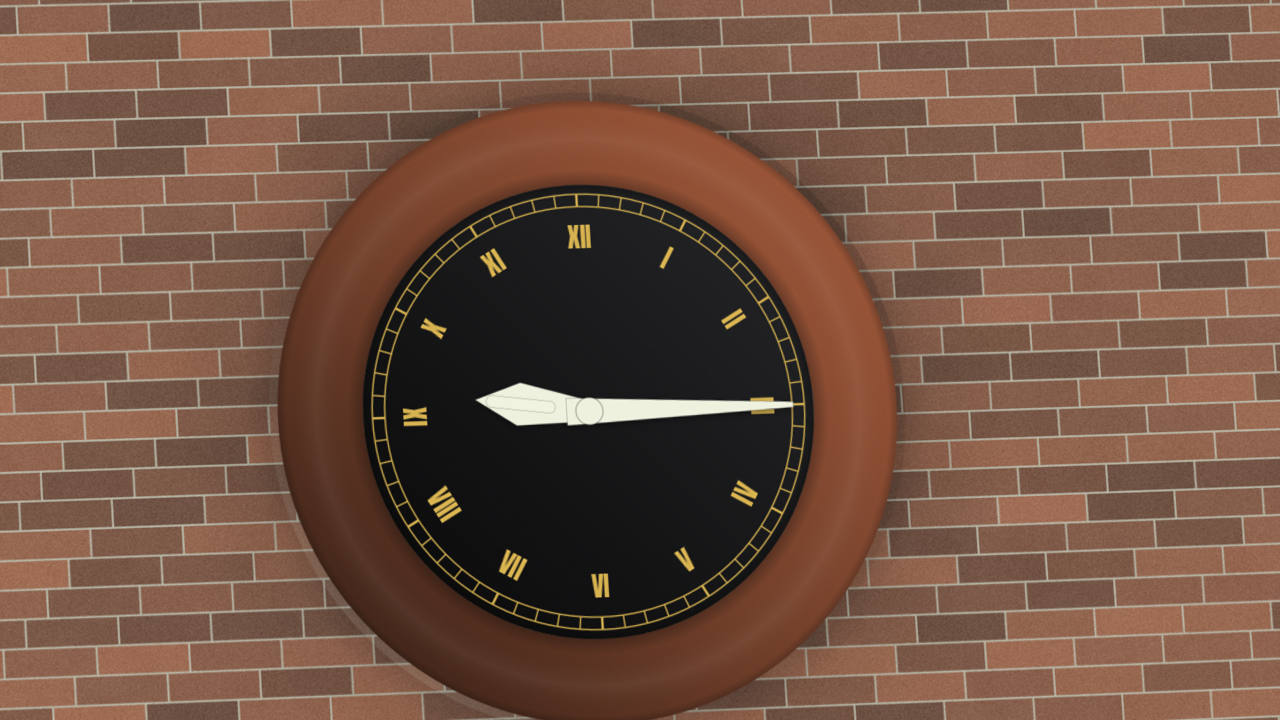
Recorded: h=9 m=15
